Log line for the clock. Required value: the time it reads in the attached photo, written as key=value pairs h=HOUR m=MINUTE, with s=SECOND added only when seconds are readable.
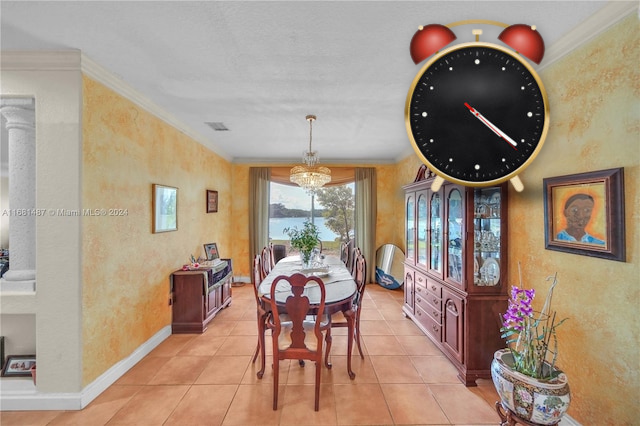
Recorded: h=4 m=21 s=22
